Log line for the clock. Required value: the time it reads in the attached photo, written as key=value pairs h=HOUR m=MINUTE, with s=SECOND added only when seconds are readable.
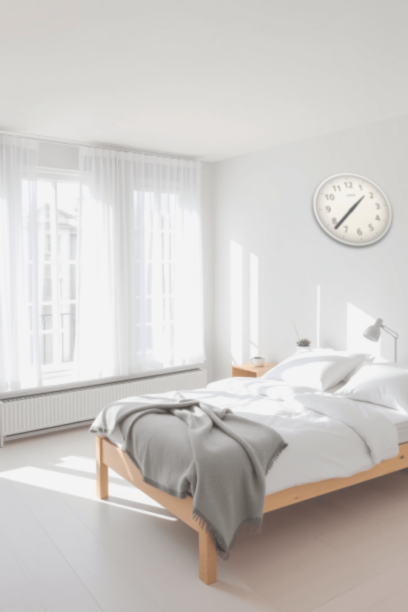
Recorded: h=1 m=38
